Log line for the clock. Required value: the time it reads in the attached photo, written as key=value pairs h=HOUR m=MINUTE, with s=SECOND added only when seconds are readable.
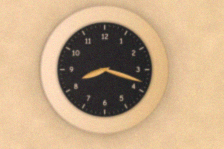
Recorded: h=8 m=18
